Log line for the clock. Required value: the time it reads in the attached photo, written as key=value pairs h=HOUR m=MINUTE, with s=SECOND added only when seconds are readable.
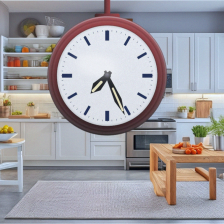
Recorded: h=7 m=26
